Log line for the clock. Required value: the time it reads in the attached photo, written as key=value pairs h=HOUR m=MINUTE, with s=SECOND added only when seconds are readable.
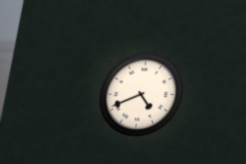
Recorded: h=4 m=41
